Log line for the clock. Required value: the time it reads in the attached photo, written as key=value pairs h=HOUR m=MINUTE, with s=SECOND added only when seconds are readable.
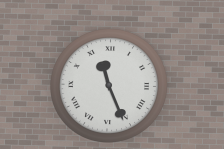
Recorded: h=11 m=26
